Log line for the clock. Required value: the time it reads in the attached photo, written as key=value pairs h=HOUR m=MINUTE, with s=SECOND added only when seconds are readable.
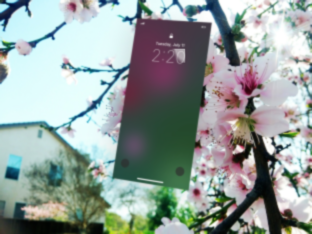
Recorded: h=2 m=20
